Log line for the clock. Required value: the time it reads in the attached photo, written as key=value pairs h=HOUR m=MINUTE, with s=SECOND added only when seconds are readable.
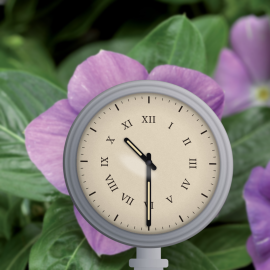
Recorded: h=10 m=30
